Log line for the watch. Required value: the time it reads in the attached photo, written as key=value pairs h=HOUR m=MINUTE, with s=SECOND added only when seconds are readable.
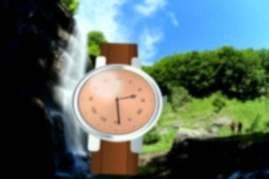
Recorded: h=2 m=29
